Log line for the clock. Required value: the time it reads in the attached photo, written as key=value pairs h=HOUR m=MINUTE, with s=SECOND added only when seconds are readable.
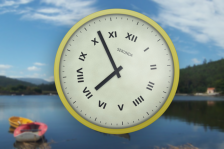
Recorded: h=6 m=52
